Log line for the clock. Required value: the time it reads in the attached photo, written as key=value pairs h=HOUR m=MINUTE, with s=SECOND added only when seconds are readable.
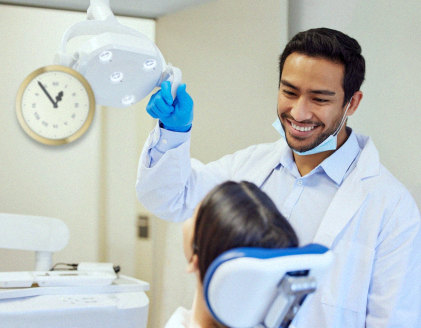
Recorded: h=12 m=54
